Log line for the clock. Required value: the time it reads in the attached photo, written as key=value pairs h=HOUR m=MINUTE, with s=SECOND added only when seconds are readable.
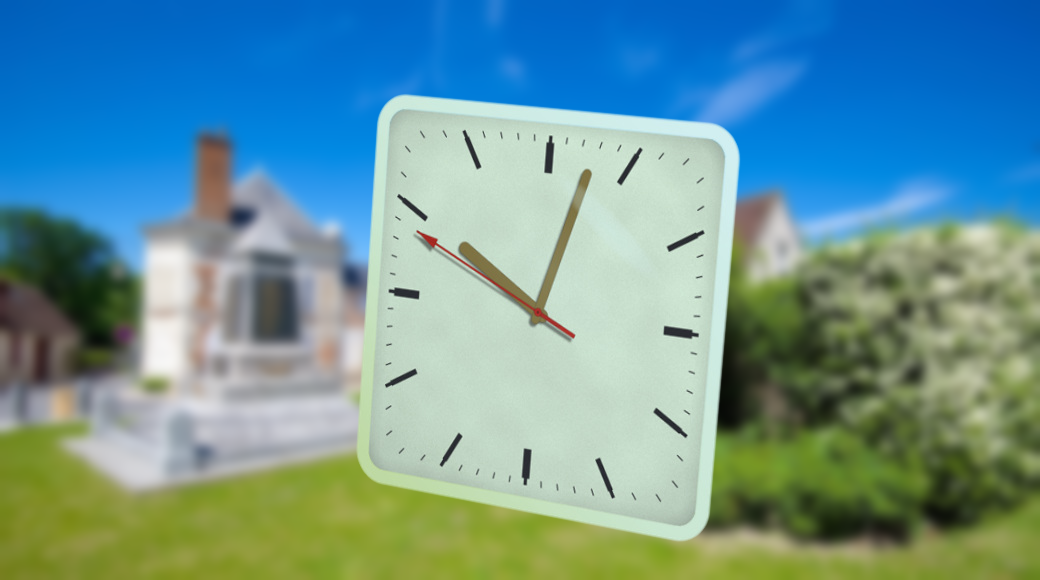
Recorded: h=10 m=2 s=49
